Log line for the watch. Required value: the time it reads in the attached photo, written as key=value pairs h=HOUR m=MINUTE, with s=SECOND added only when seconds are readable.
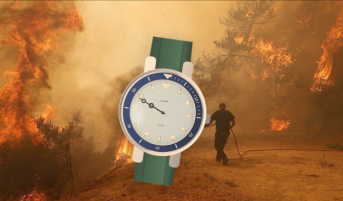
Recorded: h=9 m=49
